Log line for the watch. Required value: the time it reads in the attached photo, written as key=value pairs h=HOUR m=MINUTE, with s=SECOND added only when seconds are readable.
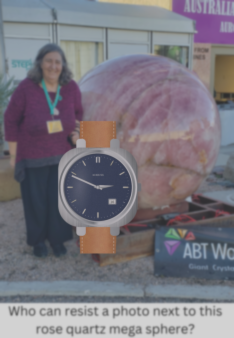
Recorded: h=2 m=49
